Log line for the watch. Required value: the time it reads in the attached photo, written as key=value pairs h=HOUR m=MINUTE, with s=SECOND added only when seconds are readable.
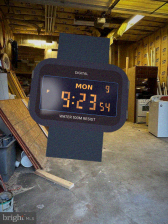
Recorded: h=9 m=23 s=54
